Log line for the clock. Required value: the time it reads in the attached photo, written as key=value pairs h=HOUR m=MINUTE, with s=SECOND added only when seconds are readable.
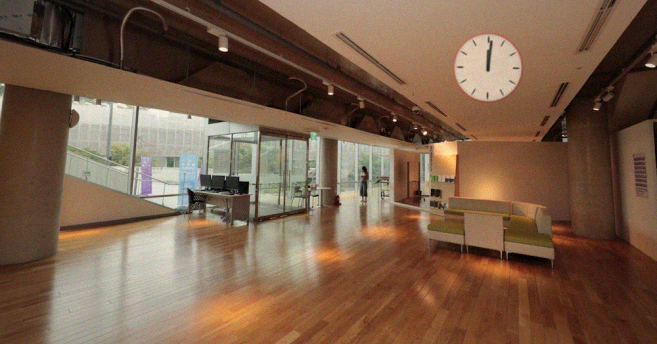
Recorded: h=12 m=1
